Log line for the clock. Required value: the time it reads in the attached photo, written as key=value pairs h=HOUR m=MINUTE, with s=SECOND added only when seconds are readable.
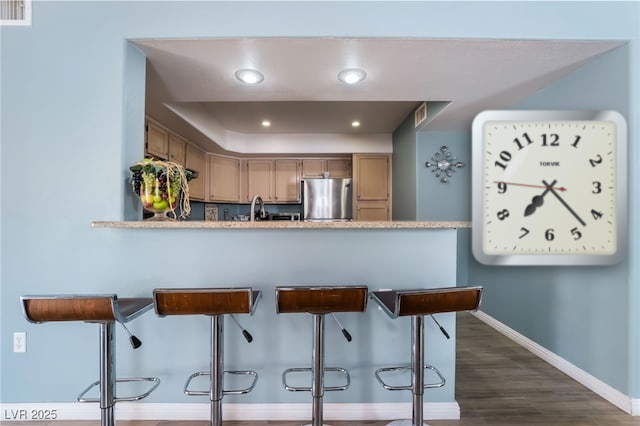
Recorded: h=7 m=22 s=46
